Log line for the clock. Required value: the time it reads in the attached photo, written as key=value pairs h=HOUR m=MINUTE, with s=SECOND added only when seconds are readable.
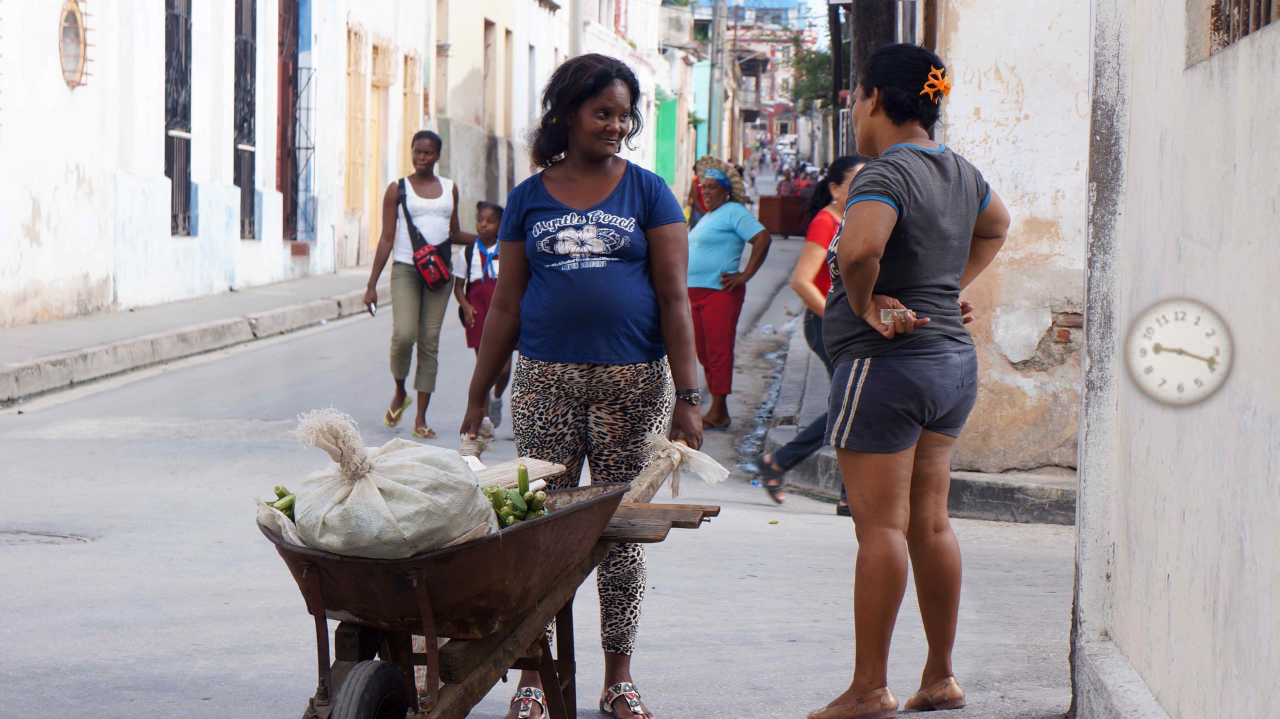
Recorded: h=9 m=18
